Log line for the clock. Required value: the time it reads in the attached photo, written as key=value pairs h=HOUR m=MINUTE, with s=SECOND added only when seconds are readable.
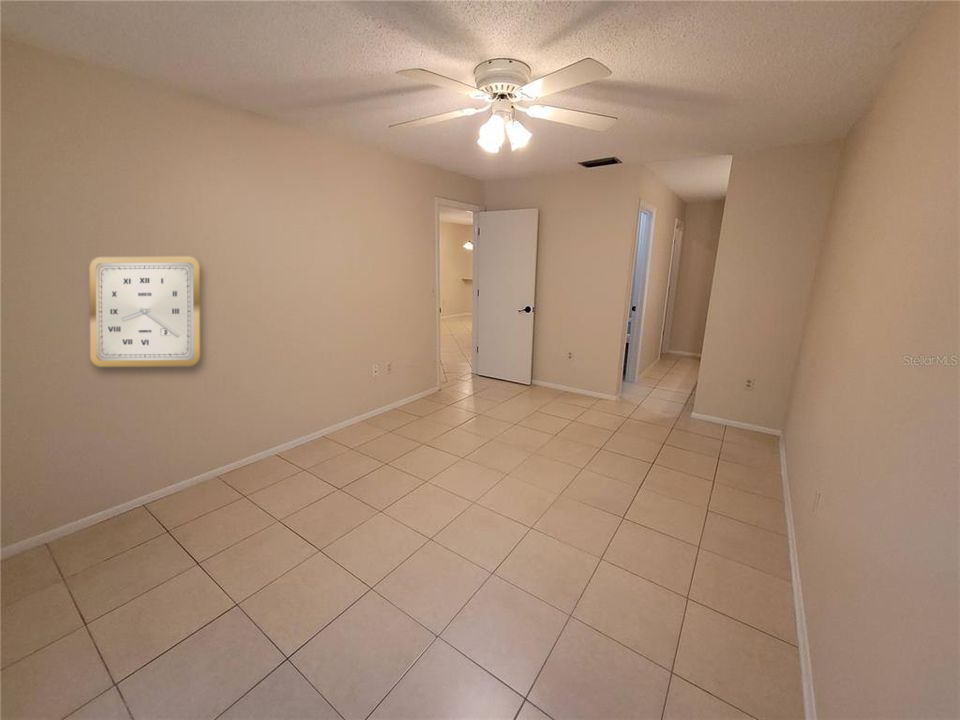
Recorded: h=8 m=21
